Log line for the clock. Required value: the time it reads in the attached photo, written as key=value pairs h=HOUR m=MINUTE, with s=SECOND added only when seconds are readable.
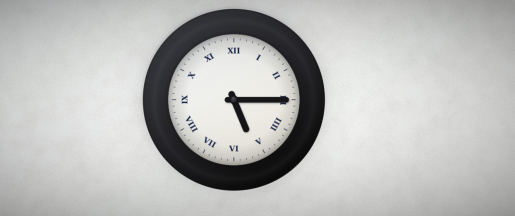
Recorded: h=5 m=15
